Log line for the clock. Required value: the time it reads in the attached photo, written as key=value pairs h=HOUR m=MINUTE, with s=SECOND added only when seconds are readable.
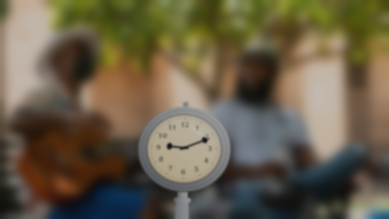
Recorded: h=9 m=11
